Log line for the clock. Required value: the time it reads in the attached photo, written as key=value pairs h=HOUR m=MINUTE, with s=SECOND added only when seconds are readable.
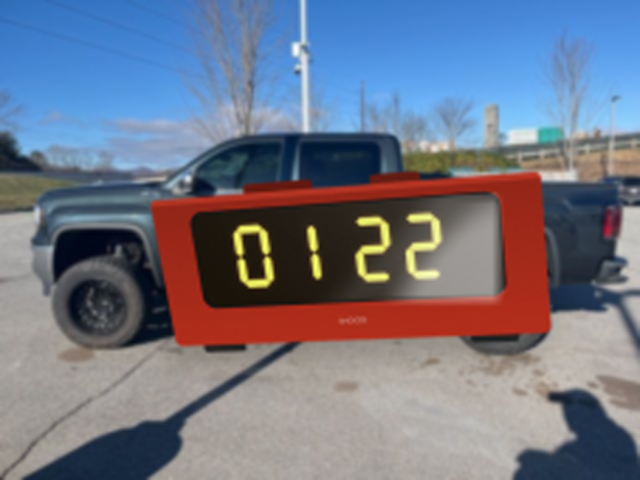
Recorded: h=1 m=22
